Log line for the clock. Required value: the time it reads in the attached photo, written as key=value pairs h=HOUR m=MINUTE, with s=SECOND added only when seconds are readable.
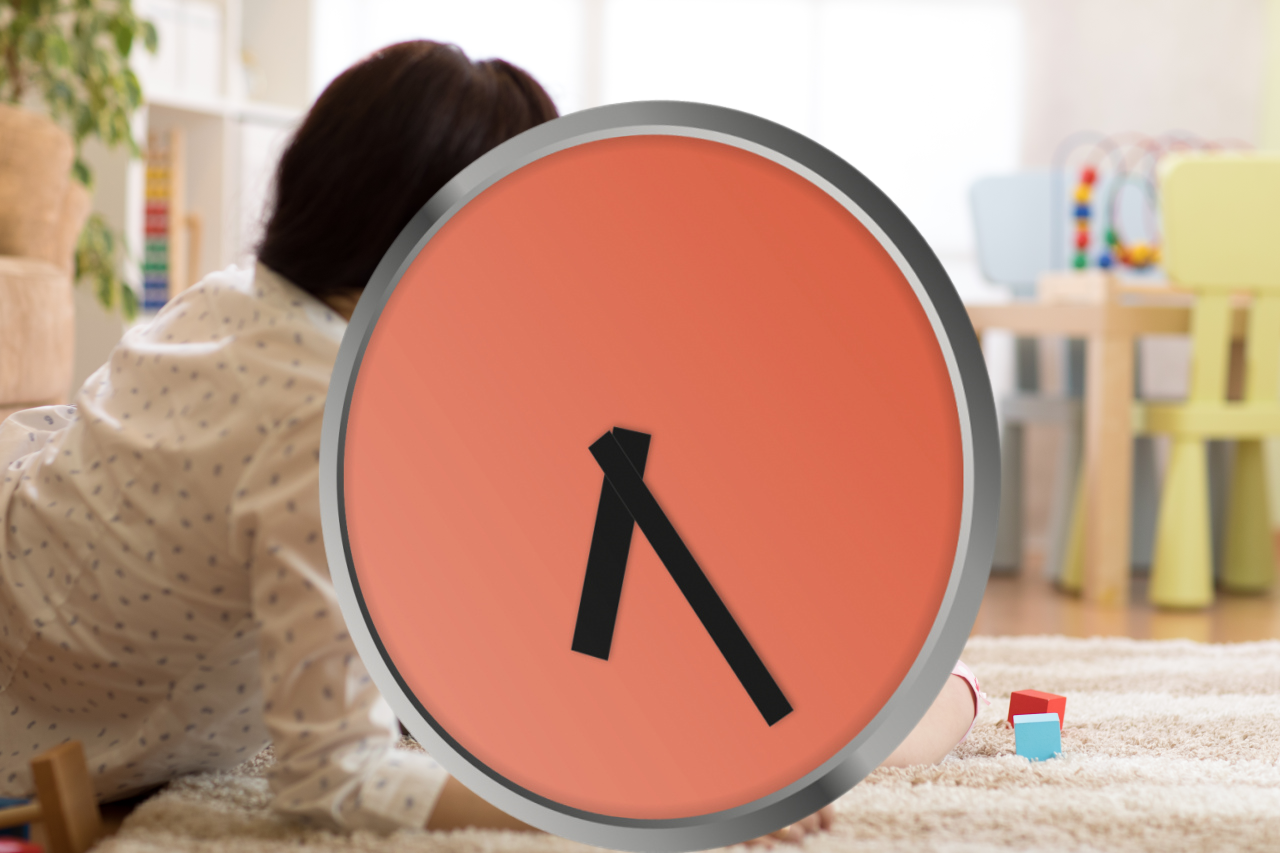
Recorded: h=6 m=24
